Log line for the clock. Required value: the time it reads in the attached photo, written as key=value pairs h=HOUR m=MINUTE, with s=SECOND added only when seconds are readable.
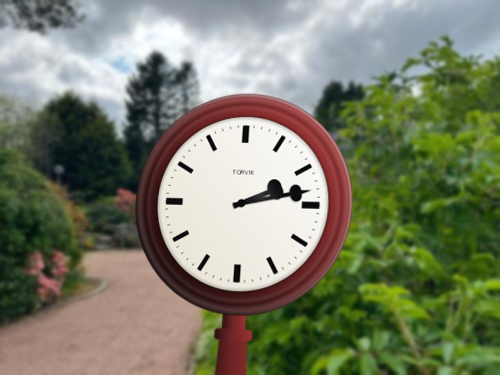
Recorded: h=2 m=13
